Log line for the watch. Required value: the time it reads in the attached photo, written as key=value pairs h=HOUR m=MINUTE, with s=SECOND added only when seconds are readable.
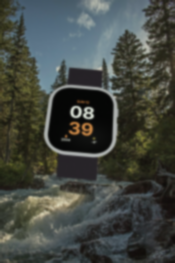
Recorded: h=8 m=39
